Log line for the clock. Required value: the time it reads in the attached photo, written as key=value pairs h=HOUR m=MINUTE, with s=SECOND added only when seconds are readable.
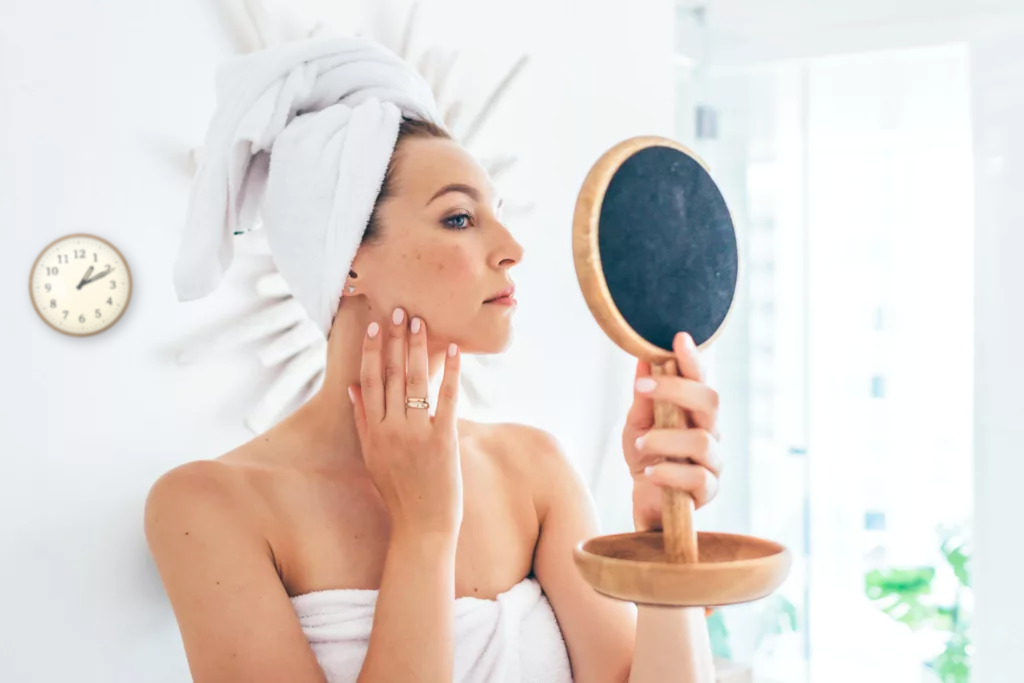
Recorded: h=1 m=11
